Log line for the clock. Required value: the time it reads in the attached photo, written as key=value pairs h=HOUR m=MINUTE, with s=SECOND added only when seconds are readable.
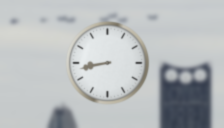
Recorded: h=8 m=43
